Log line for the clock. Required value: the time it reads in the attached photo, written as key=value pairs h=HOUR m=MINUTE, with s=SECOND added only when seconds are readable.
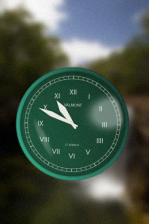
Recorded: h=10 m=49
